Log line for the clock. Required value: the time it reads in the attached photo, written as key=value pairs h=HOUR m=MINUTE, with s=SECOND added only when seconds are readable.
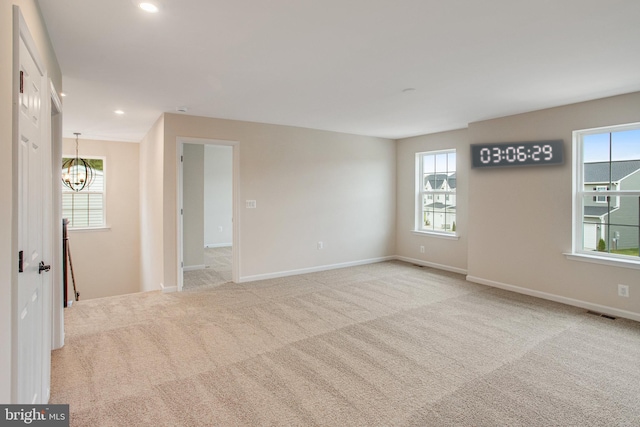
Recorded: h=3 m=6 s=29
